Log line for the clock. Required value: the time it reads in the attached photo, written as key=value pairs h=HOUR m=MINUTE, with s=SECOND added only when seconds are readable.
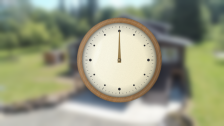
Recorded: h=12 m=0
